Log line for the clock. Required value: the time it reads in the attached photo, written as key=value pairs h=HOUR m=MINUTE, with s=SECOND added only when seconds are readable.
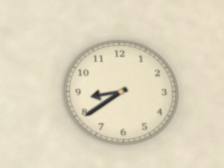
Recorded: h=8 m=39
